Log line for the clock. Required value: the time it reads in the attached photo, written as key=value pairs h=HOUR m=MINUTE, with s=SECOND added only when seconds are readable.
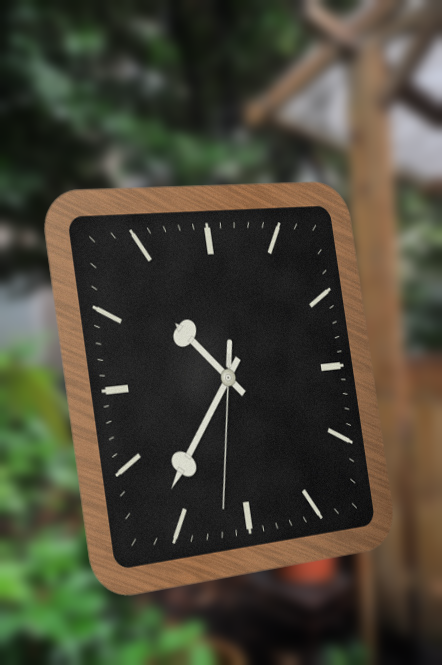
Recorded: h=10 m=36 s=32
